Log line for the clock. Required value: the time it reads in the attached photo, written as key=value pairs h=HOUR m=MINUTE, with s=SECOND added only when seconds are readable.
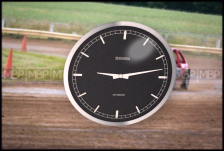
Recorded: h=9 m=13
